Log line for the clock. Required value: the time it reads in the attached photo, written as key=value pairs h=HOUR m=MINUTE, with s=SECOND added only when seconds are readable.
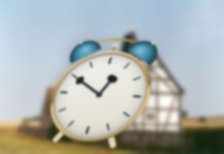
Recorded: h=12 m=50
